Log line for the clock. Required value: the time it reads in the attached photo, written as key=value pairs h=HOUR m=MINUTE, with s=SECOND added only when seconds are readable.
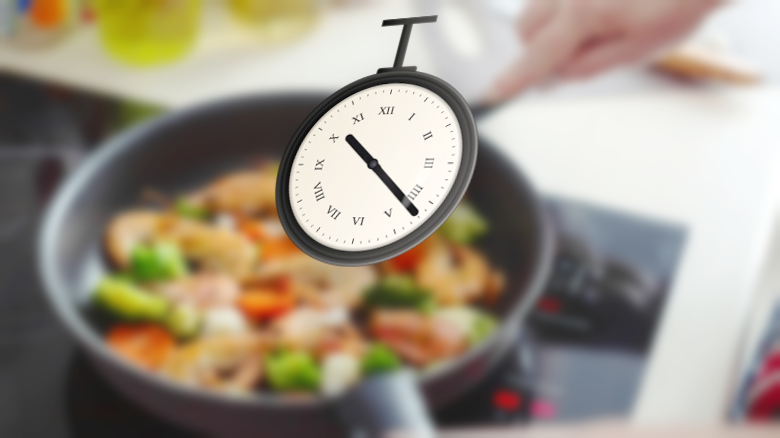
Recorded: h=10 m=22
